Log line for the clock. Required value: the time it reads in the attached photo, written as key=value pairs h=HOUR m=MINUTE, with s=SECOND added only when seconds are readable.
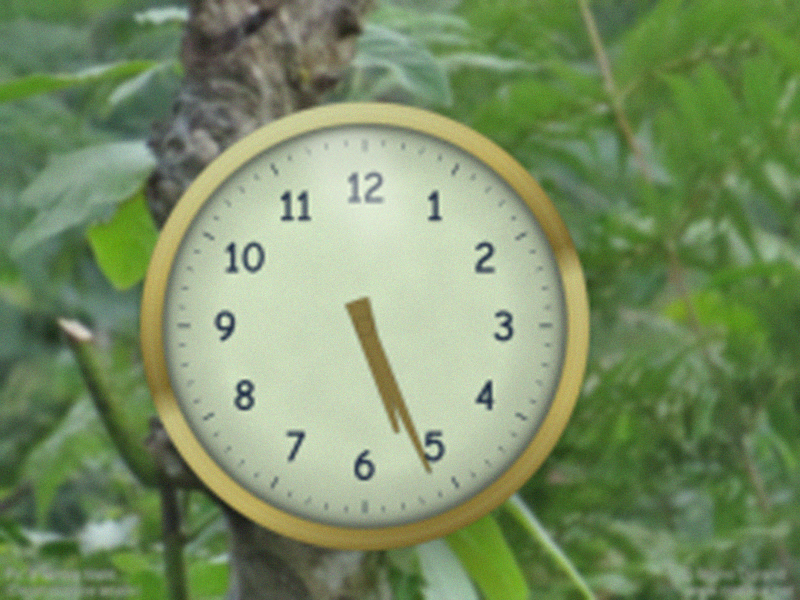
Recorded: h=5 m=26
